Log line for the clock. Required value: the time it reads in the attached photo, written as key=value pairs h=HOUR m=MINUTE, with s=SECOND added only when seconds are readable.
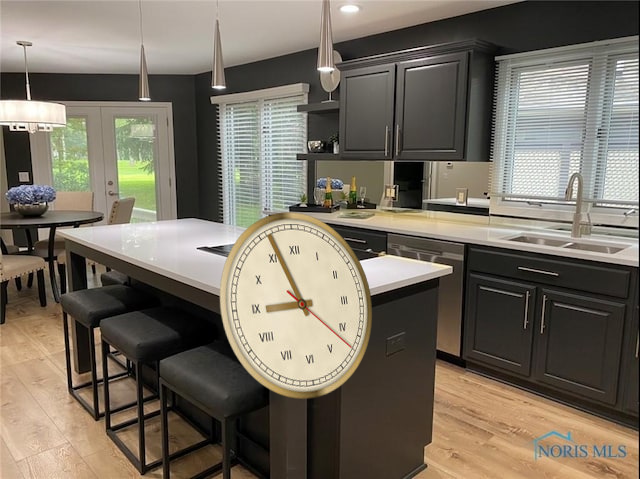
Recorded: h=8 m=56 s=22
